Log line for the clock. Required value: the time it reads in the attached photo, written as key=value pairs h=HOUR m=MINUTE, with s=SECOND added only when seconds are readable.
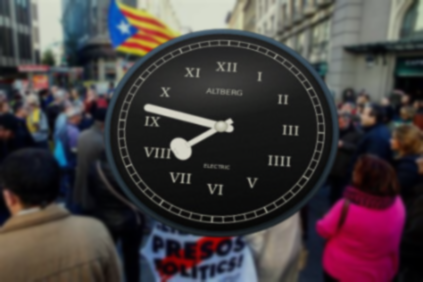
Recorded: h=7 m=47
